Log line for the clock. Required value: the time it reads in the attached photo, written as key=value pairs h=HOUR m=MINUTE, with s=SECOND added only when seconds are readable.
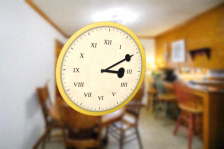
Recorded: h=3 m=10
